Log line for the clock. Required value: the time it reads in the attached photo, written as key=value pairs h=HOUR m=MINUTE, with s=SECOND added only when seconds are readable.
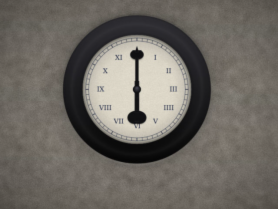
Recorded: h=6 m=0
